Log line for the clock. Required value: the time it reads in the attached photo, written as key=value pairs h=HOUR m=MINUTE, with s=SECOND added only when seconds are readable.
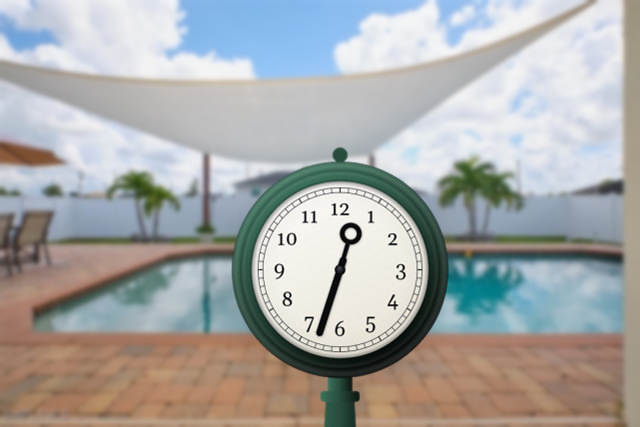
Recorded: h=12 m=33
